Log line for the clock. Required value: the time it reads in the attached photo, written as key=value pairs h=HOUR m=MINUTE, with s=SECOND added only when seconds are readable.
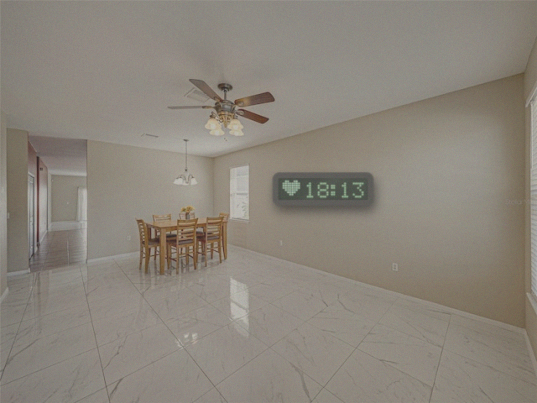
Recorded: h=18 m=13
